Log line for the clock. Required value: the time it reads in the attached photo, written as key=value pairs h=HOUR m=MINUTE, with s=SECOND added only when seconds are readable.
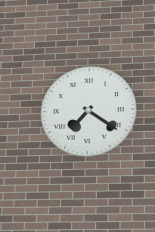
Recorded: h=7 m=21
